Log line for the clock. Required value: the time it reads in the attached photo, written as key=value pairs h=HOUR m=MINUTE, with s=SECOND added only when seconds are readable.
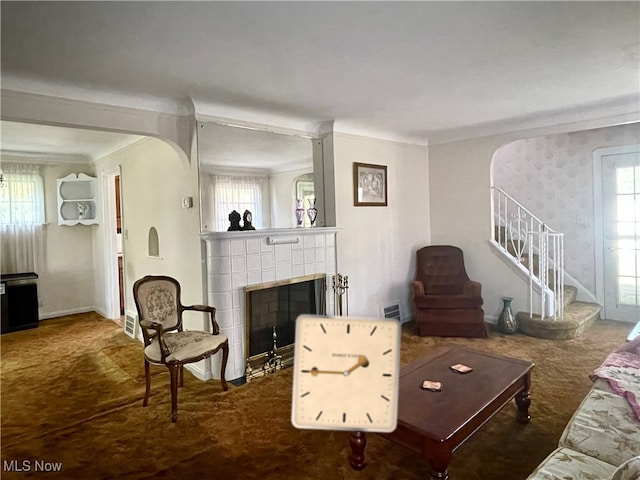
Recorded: h=1 m=45
